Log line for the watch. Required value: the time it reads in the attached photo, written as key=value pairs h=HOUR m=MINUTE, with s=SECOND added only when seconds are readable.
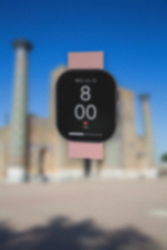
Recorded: h=8 m=0
